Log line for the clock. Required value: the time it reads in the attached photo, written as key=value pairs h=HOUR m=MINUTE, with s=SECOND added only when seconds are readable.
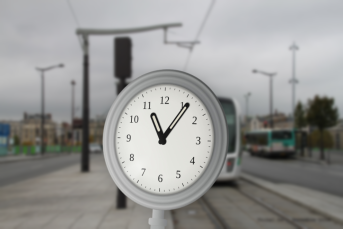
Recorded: h=11 m=6
